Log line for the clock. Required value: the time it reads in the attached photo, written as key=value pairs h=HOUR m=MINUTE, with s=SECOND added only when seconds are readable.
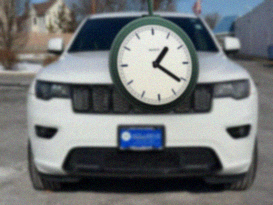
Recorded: h=1 m=21
